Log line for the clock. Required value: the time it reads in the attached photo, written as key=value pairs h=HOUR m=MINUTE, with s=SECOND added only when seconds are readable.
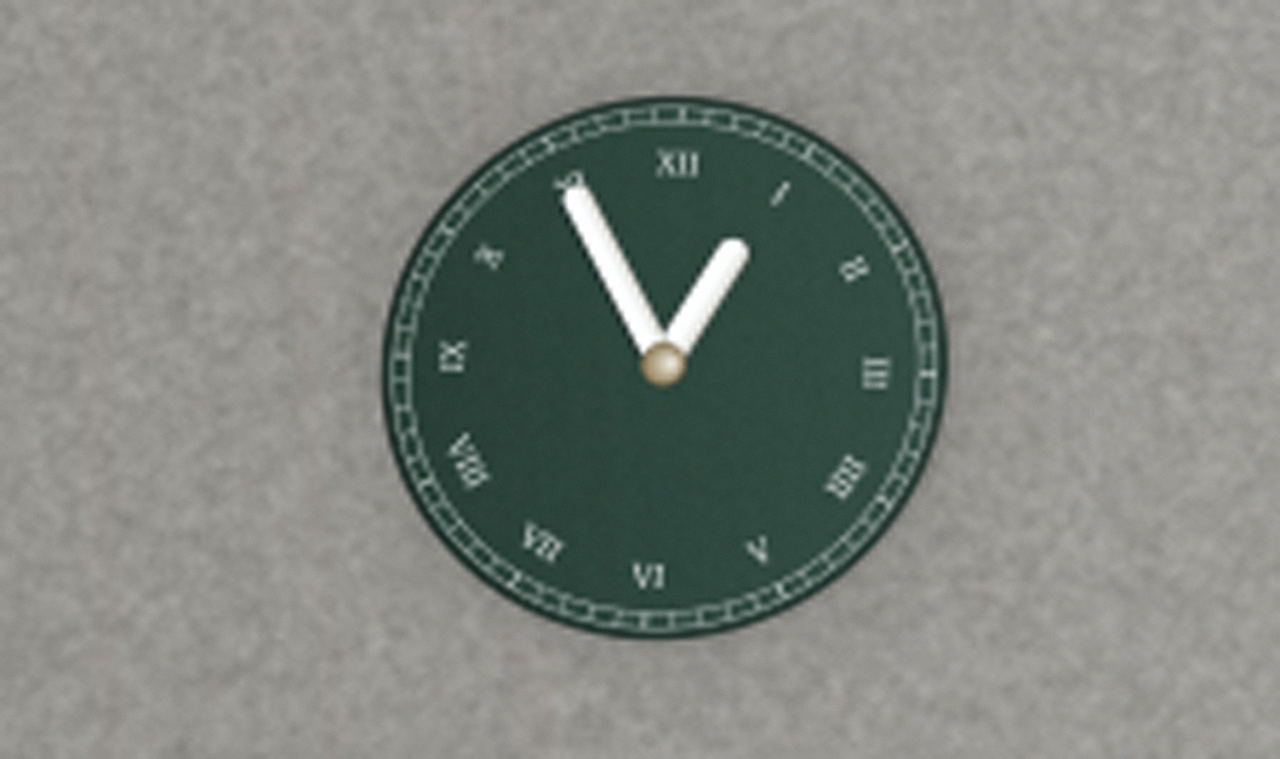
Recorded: h=12 m=55
